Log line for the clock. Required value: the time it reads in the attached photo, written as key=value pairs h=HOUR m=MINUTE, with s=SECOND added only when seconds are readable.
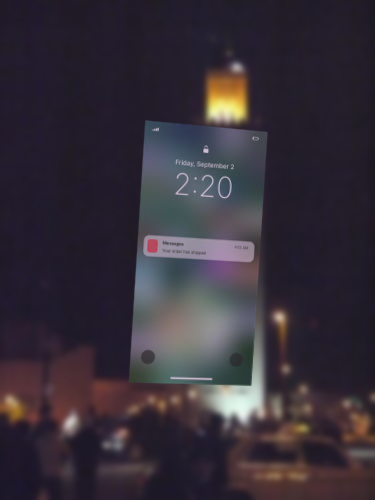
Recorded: h=2 m=20
